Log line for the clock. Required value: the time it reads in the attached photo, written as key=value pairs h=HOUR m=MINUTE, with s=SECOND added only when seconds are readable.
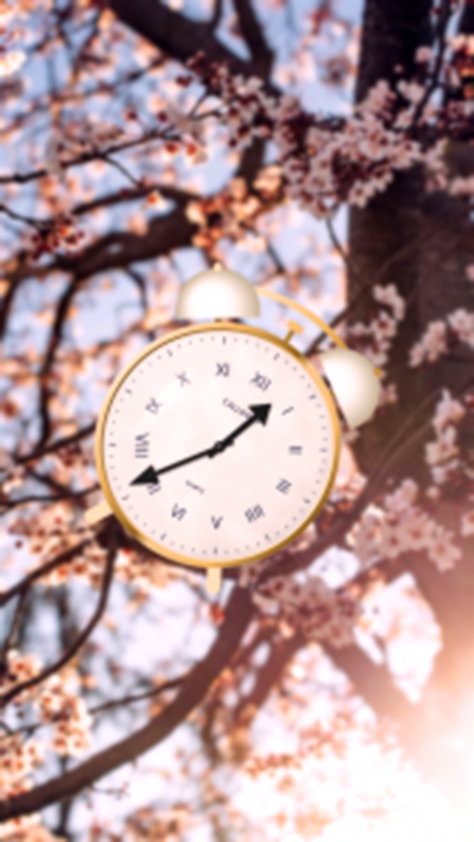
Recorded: h=12 m=36
